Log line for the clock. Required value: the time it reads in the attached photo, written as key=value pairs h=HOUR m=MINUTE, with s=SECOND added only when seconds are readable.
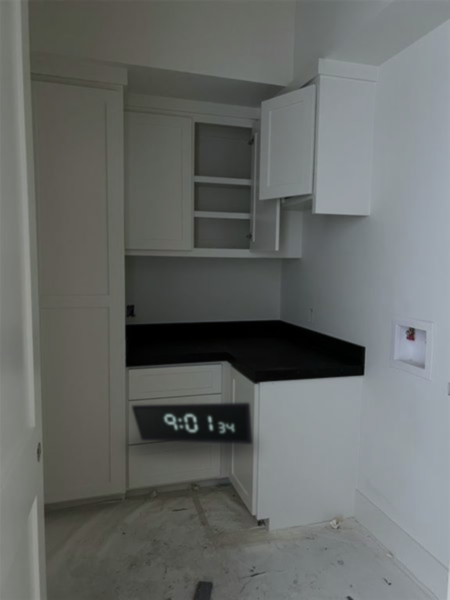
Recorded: h=9 m=1
